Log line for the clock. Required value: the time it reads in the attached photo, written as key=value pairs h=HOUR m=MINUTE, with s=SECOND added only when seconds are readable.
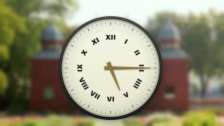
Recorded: h=5 m=15
